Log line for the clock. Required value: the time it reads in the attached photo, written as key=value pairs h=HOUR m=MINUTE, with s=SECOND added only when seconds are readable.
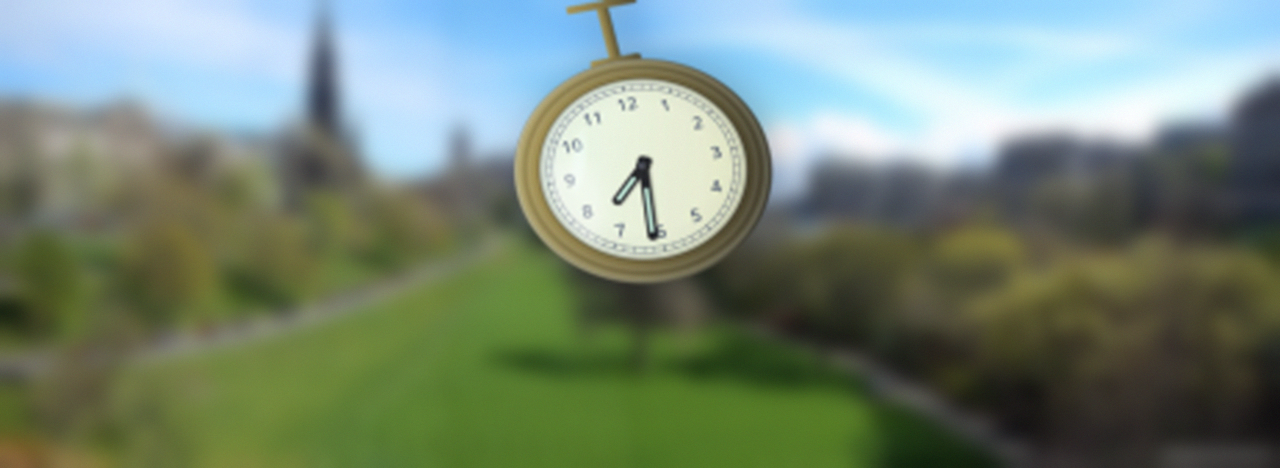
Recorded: h=7 m=31
